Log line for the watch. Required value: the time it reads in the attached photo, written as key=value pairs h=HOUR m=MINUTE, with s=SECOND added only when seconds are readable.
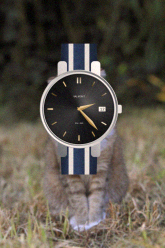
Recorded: h=2 m=23
